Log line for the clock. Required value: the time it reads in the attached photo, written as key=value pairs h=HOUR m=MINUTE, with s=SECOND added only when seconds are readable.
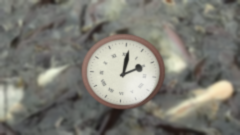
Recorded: h=2 m=1
